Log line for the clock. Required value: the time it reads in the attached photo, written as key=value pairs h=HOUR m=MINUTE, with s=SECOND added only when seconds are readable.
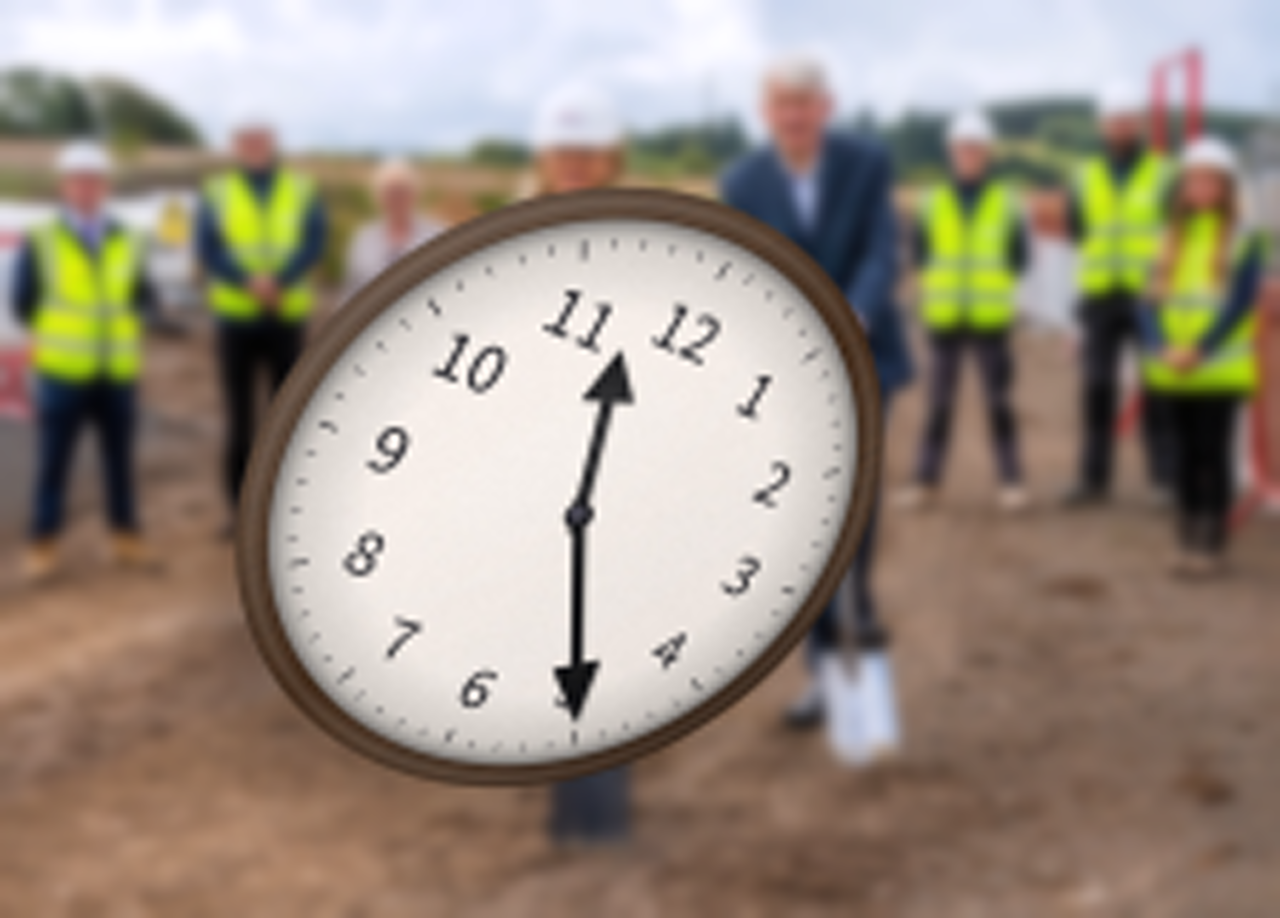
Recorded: h=11 m=25
